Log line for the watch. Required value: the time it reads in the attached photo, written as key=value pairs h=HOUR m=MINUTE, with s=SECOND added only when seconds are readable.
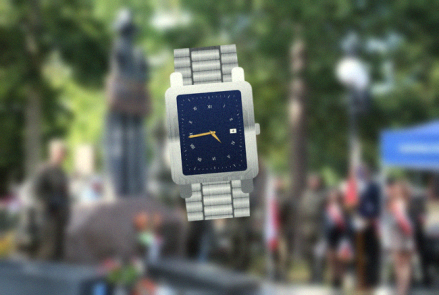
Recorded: h=4 m=44
